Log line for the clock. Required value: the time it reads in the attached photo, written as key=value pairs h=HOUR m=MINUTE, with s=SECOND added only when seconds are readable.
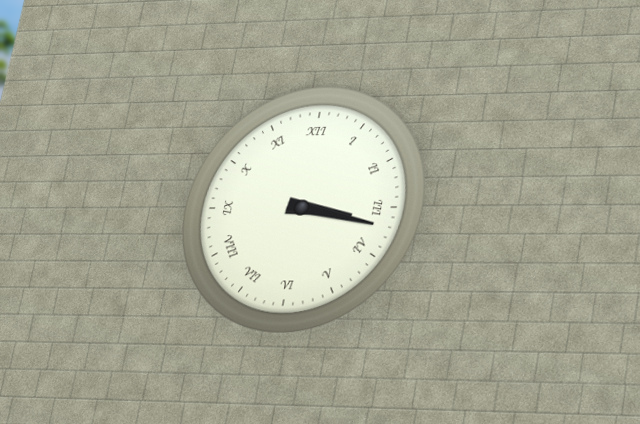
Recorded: h=3 m=17
